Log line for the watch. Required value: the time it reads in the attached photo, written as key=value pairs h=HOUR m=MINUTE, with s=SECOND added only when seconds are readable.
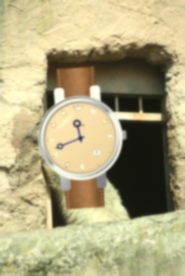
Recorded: h=11 m=42
